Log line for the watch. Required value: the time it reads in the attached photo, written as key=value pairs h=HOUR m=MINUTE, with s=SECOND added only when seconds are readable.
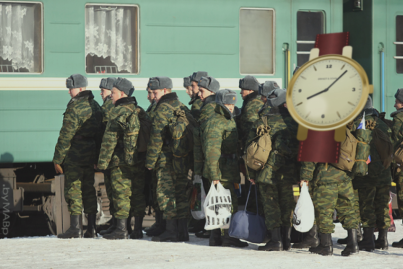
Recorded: h=8 m=7
